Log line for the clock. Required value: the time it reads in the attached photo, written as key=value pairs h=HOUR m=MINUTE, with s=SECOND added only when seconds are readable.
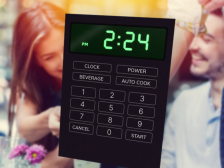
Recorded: h=2 m=24
